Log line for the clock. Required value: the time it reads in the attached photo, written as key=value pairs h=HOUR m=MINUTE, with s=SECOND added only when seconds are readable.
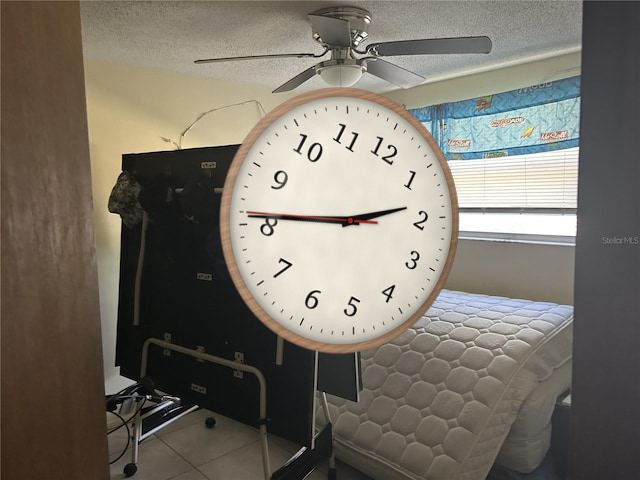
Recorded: h=1 m=40 s=41
